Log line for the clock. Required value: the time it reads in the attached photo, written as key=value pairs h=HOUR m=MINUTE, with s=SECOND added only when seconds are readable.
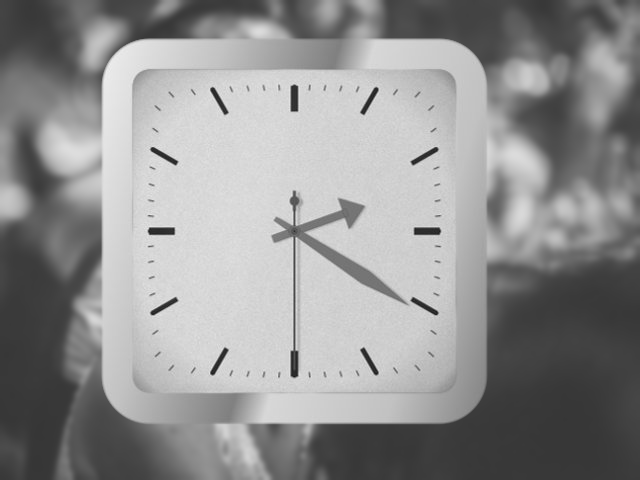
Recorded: h=2 m=20 s=30
